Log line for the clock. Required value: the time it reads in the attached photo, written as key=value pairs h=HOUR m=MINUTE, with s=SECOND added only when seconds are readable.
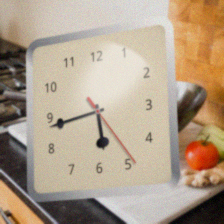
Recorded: h=5 m=43 s=24
